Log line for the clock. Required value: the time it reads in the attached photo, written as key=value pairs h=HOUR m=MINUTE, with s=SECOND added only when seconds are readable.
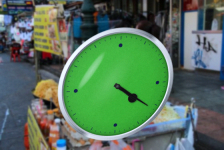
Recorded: h=4 m=21
